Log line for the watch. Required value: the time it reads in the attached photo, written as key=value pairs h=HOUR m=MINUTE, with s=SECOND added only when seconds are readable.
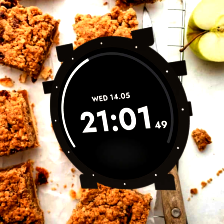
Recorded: h=21 m=1 s=49
